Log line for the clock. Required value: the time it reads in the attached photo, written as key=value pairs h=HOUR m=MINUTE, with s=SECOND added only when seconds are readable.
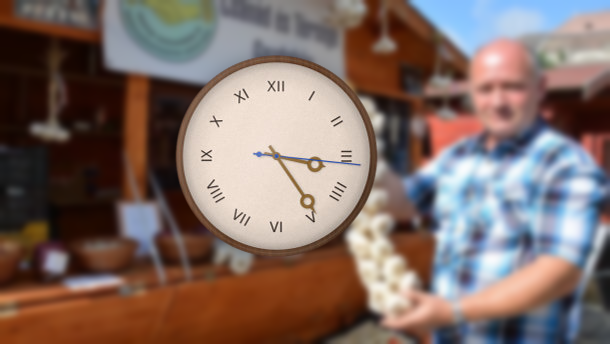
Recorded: h=3 m=24 s=16
